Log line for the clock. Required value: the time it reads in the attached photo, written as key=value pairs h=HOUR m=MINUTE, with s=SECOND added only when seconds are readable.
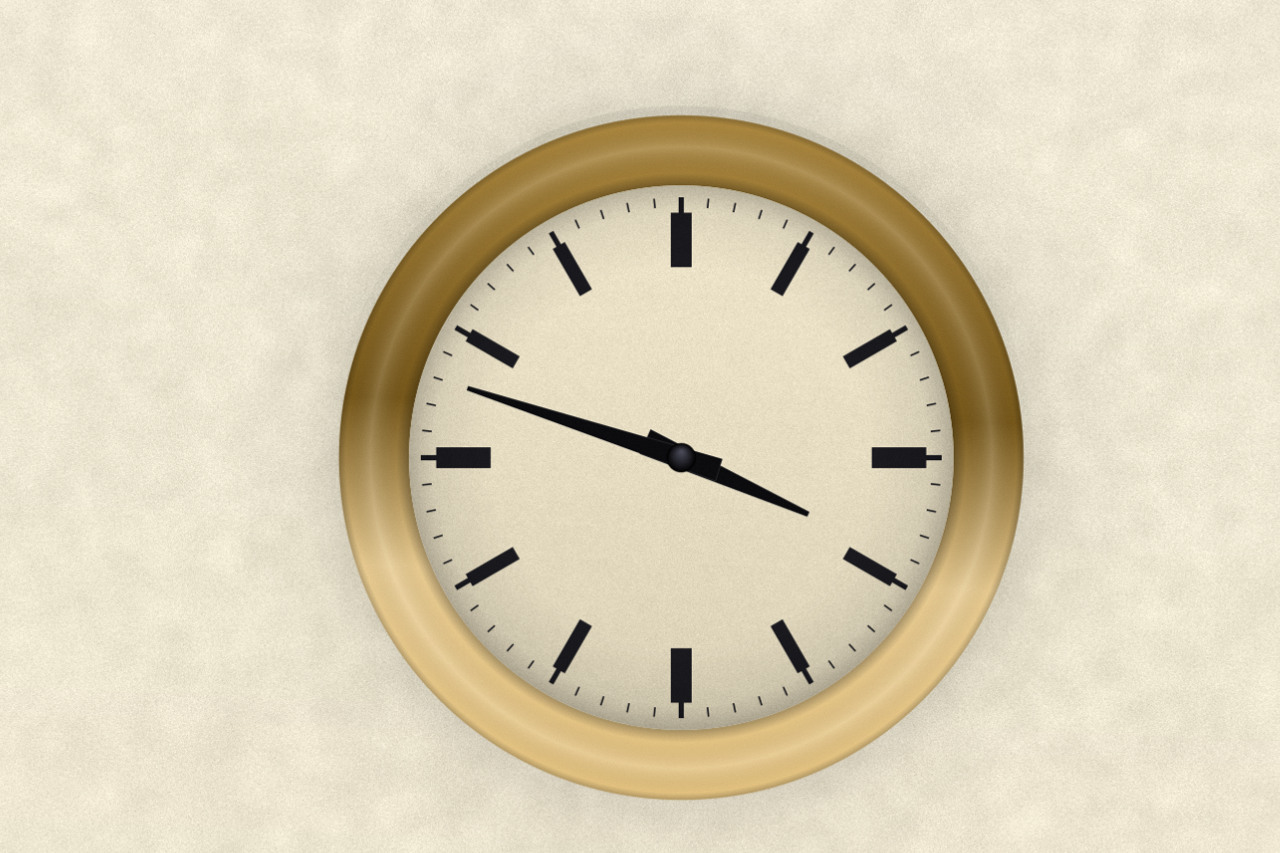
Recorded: h=3 m=48
